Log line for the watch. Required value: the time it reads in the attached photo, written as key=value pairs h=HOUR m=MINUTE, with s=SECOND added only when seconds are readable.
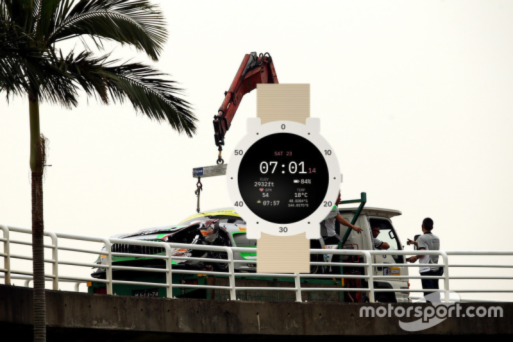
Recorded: h=7 m=1
